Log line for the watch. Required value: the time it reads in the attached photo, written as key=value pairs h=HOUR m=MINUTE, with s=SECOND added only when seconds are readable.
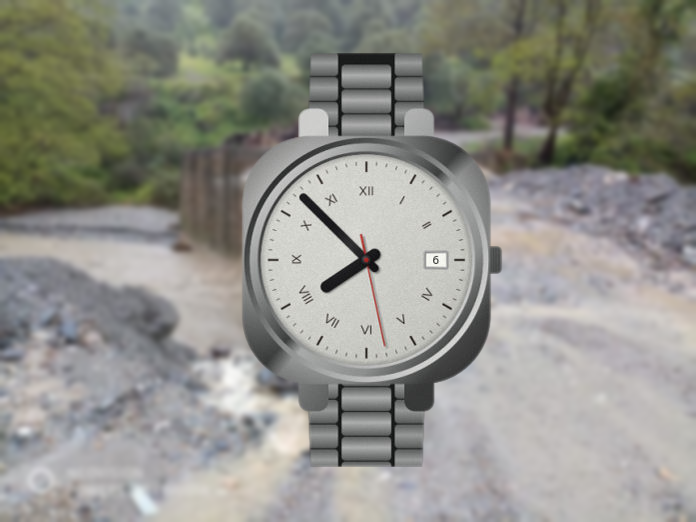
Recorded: h=7 m=52 s=28
